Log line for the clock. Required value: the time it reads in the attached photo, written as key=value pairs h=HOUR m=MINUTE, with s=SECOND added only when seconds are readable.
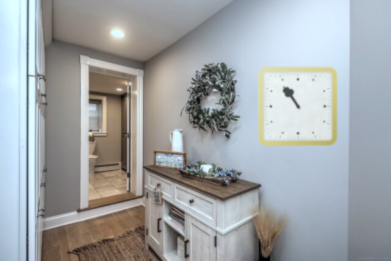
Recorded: h=10 m=54
